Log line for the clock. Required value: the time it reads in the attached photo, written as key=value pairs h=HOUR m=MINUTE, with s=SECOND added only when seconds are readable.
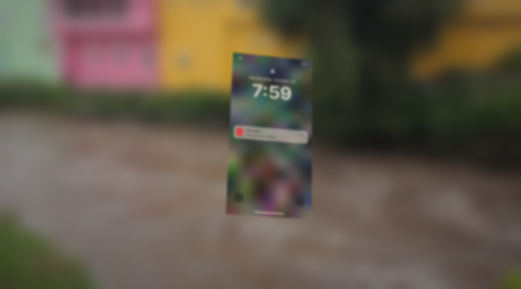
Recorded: h=7 m=59
